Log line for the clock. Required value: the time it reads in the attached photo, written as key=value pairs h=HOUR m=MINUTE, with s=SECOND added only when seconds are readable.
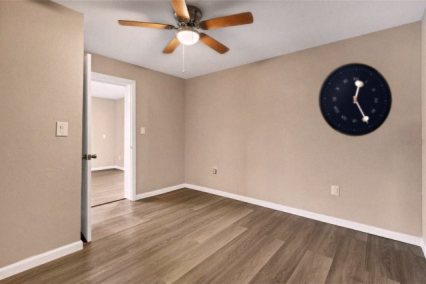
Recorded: h=12 m=25
